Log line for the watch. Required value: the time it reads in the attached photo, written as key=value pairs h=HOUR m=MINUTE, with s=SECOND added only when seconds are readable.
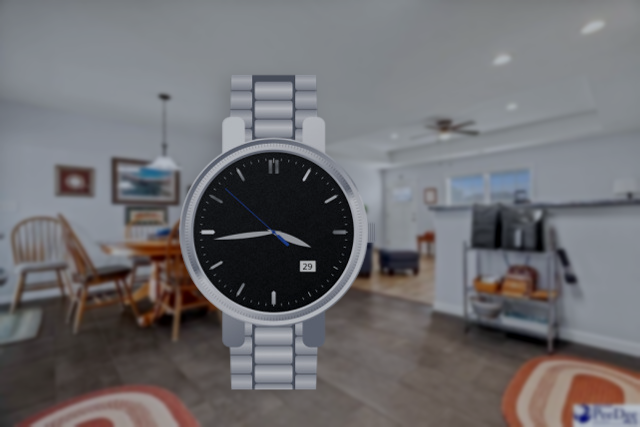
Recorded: h=3 m=43 s=52
